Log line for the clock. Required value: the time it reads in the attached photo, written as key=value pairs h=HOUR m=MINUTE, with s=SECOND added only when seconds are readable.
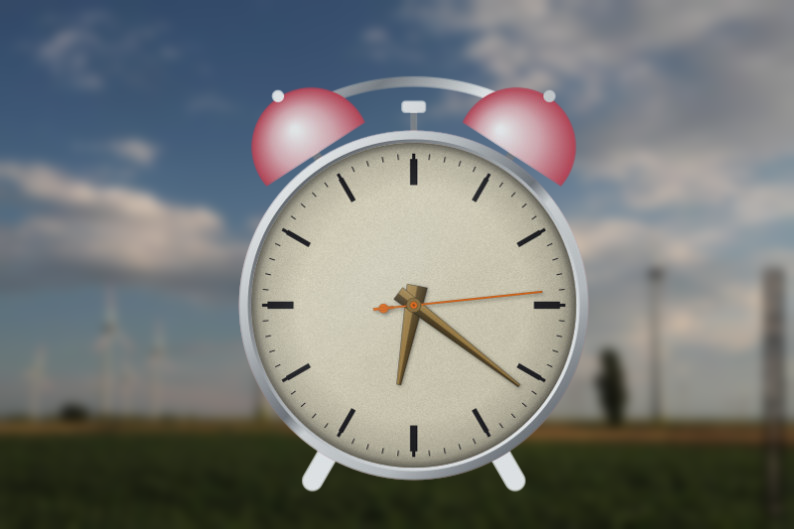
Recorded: h=6 m=21 s=14
